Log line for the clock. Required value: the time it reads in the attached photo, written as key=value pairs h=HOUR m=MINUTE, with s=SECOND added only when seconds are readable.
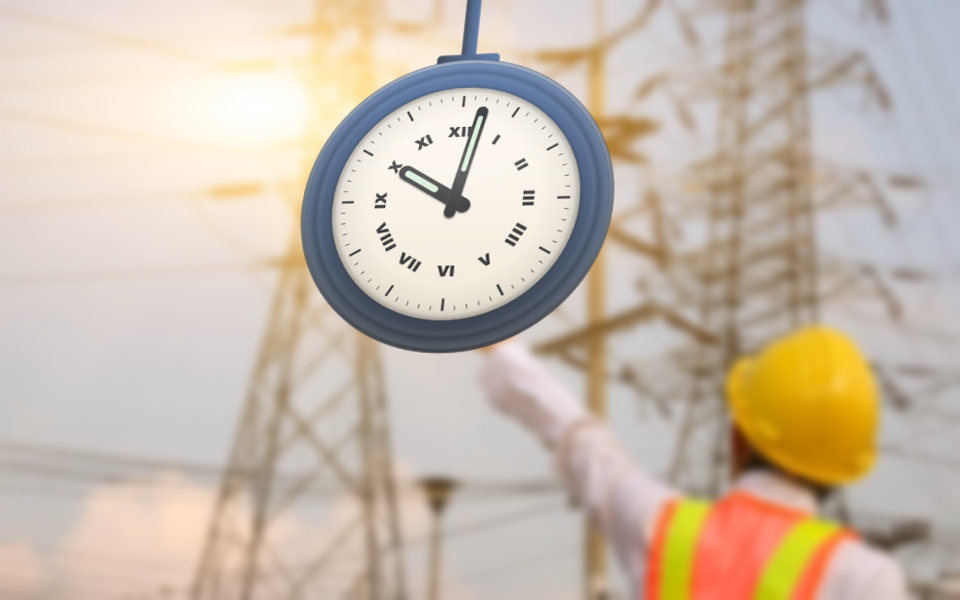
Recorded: h=10 m=2
